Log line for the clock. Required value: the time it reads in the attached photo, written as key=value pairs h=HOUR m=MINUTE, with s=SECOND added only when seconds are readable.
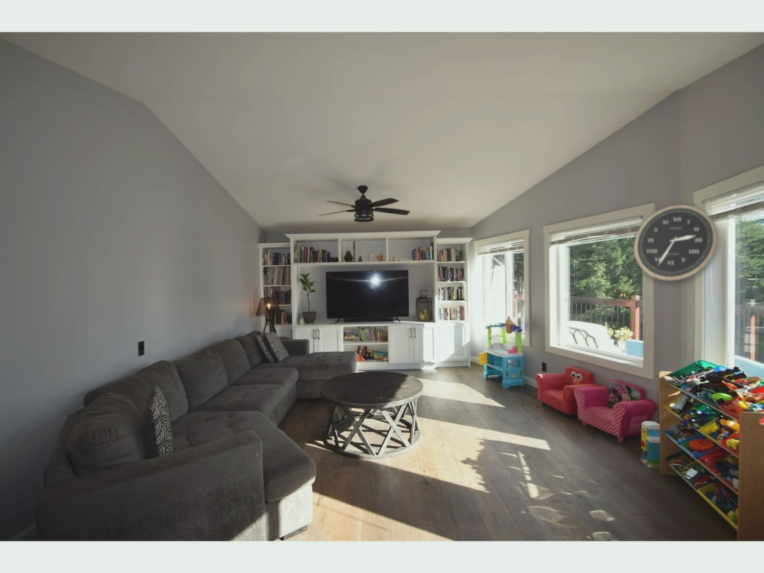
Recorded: h=2 m=34
